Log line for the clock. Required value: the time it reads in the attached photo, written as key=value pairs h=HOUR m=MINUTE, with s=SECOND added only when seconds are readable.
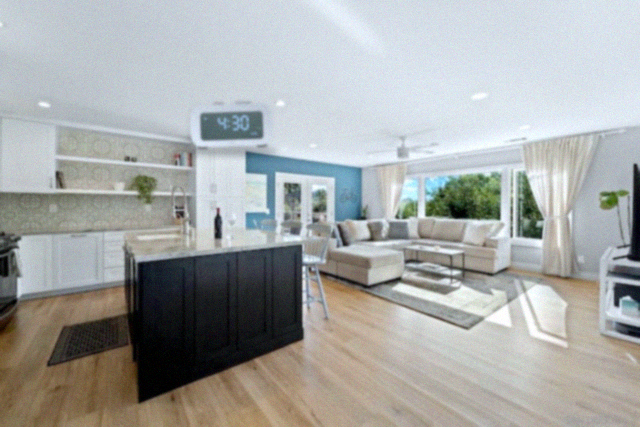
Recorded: h=4 m=30
